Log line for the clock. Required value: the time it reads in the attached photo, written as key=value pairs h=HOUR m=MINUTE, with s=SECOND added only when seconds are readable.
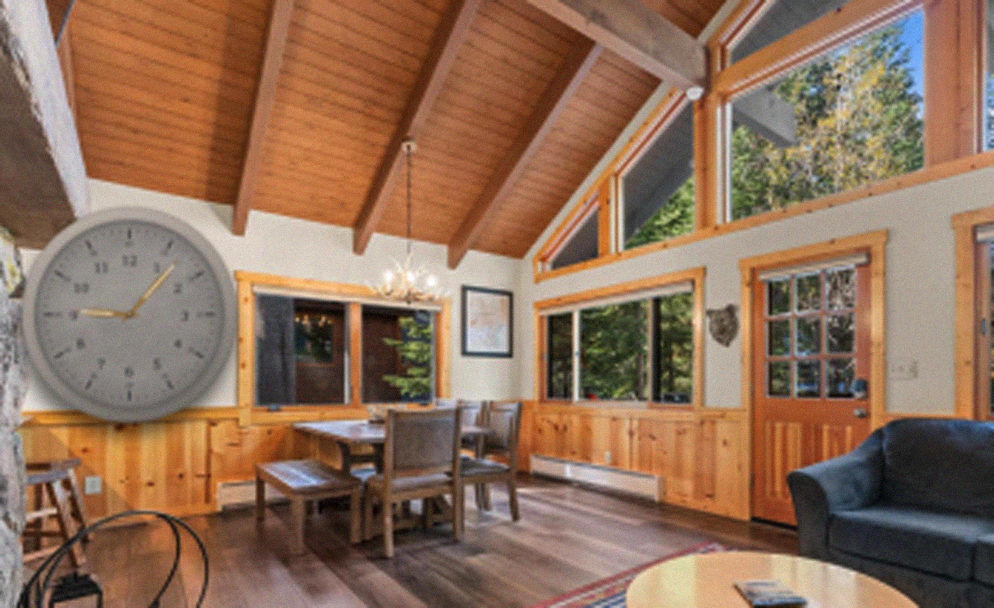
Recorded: h=9 m=7
